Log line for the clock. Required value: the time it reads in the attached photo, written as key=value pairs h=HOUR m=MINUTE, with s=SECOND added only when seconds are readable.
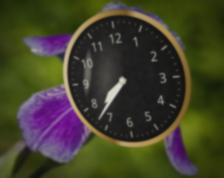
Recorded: h=7 m=37
